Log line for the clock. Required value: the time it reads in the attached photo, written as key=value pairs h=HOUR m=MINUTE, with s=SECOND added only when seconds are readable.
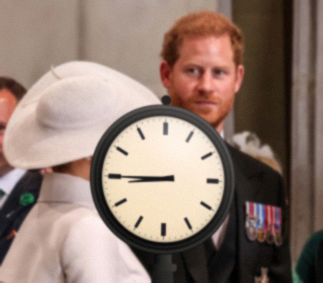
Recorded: h=8 m=45
